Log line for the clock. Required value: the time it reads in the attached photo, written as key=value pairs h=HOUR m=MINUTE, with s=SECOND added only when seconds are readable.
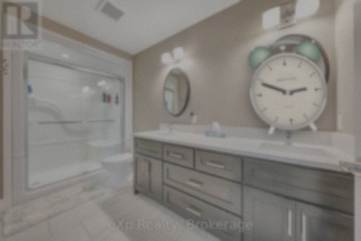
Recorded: h=2 m=49
